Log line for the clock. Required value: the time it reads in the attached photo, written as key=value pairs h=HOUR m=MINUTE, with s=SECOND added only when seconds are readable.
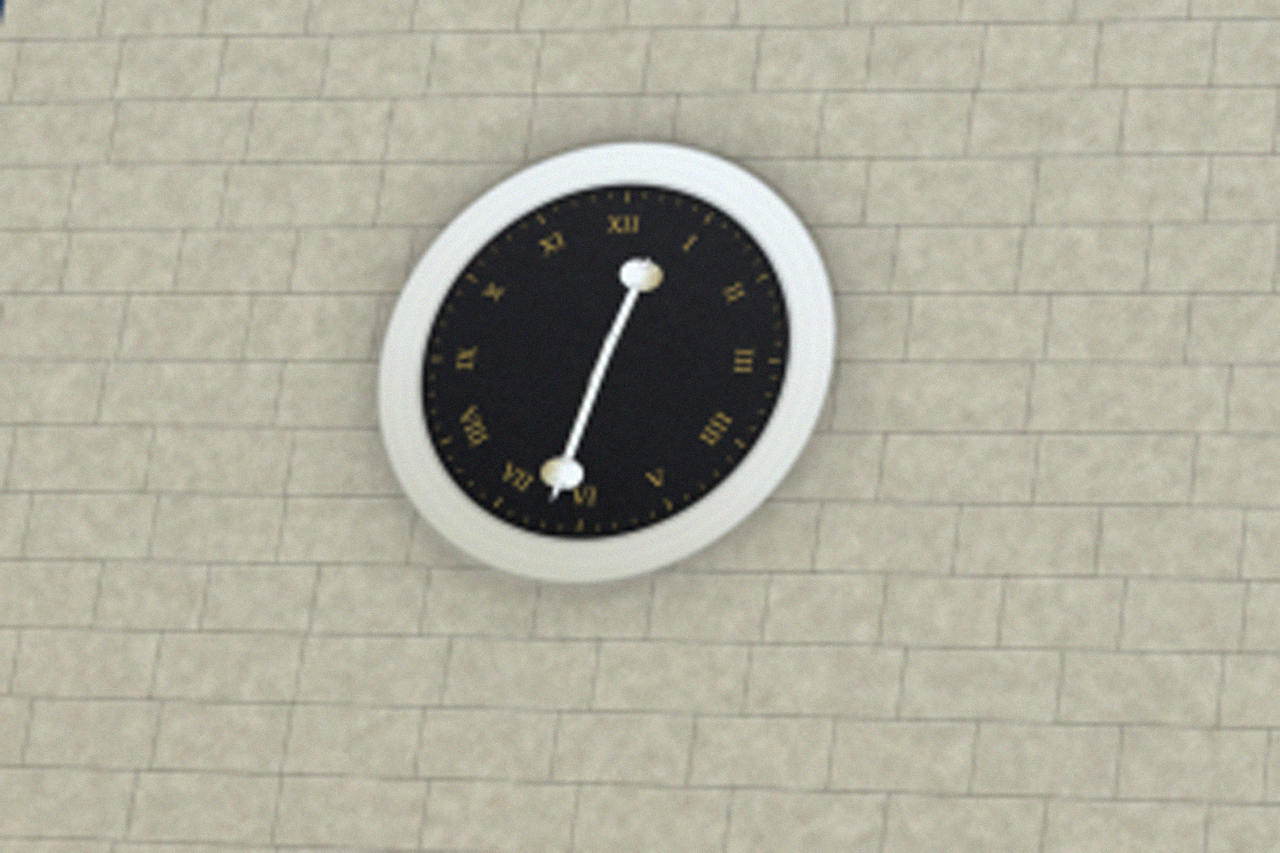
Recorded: h=12 m=32
